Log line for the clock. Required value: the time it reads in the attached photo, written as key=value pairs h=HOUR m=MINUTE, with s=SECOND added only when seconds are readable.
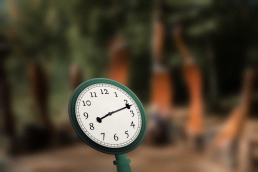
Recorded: h=8 m=12
